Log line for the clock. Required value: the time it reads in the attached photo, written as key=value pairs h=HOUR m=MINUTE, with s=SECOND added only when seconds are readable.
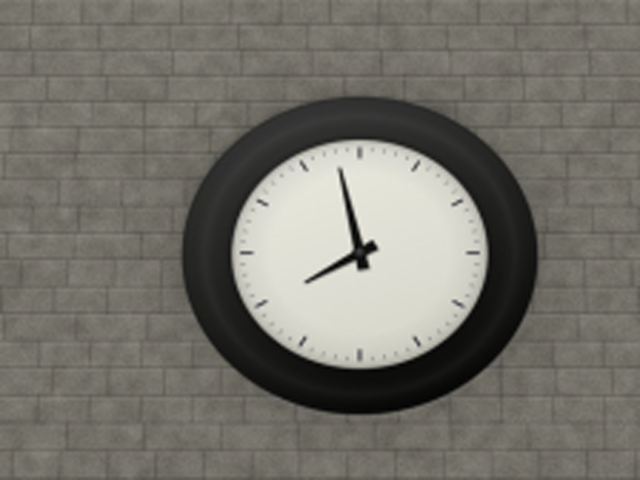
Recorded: h=7 m=58
